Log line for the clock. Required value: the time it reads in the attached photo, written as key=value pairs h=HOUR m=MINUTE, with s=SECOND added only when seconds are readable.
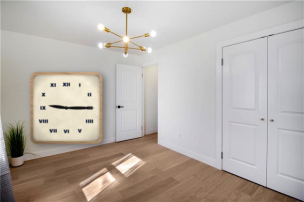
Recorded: h=9 m=15
